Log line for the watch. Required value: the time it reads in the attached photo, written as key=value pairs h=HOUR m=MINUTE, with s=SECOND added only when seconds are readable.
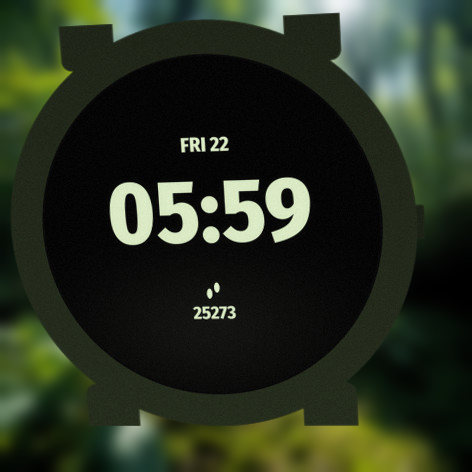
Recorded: h=5 m=59
